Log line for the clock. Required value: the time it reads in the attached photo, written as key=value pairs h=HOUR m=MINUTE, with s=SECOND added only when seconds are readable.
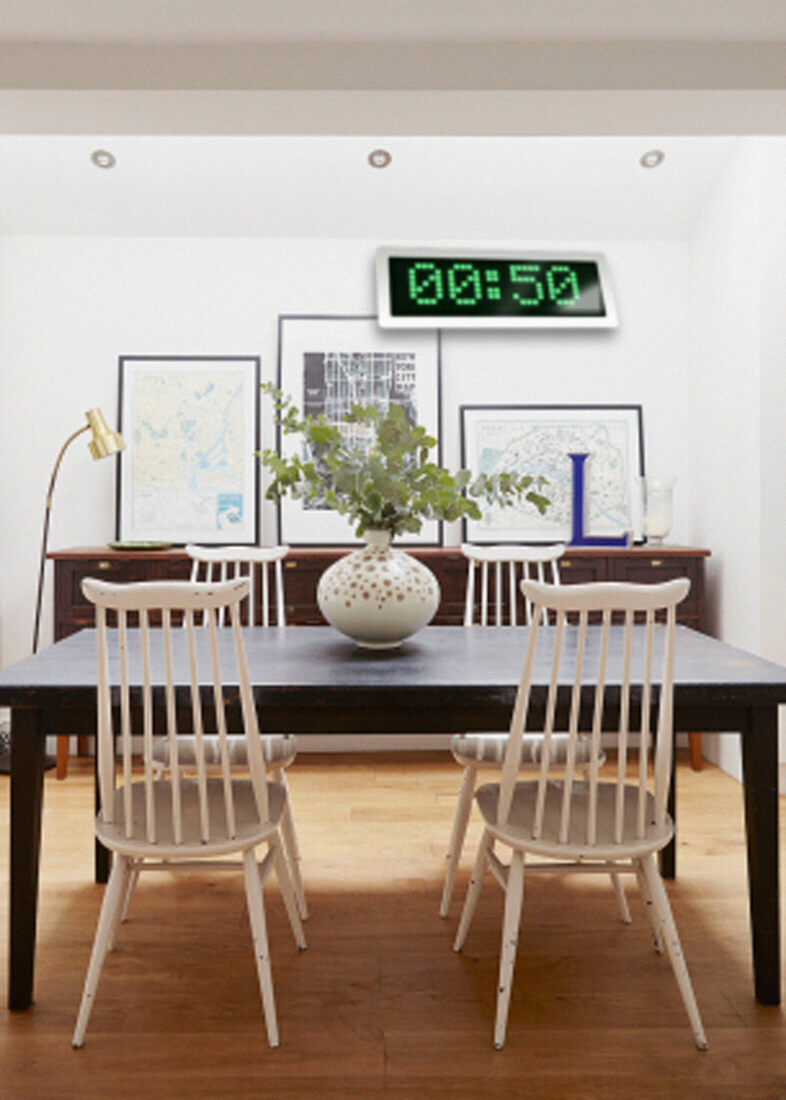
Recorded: h=0 m=50
